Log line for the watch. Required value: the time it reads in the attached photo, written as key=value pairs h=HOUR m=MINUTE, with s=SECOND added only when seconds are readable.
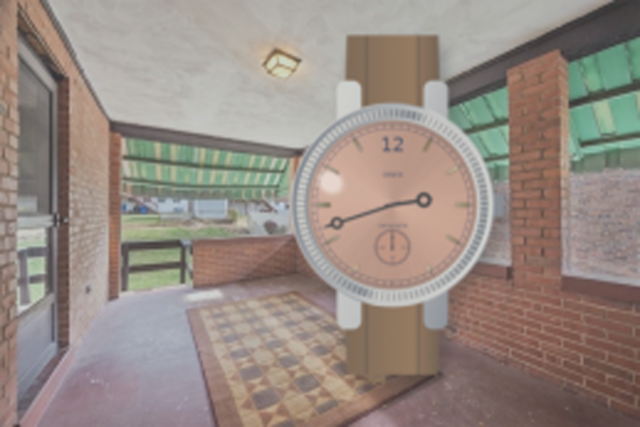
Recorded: h=2 m=42
